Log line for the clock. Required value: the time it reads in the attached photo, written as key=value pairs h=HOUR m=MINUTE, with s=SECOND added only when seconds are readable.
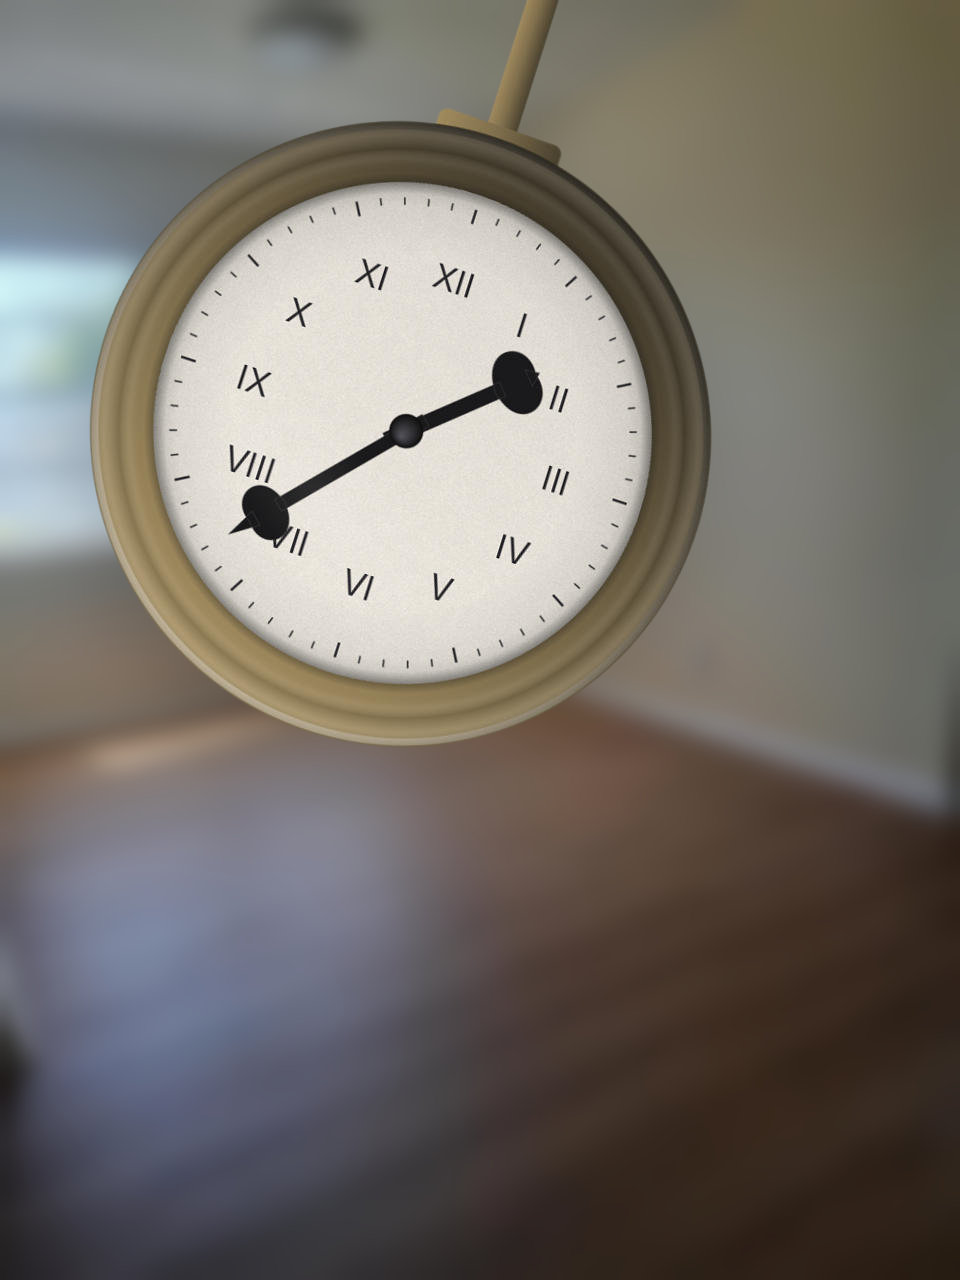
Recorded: h=1 m=37
